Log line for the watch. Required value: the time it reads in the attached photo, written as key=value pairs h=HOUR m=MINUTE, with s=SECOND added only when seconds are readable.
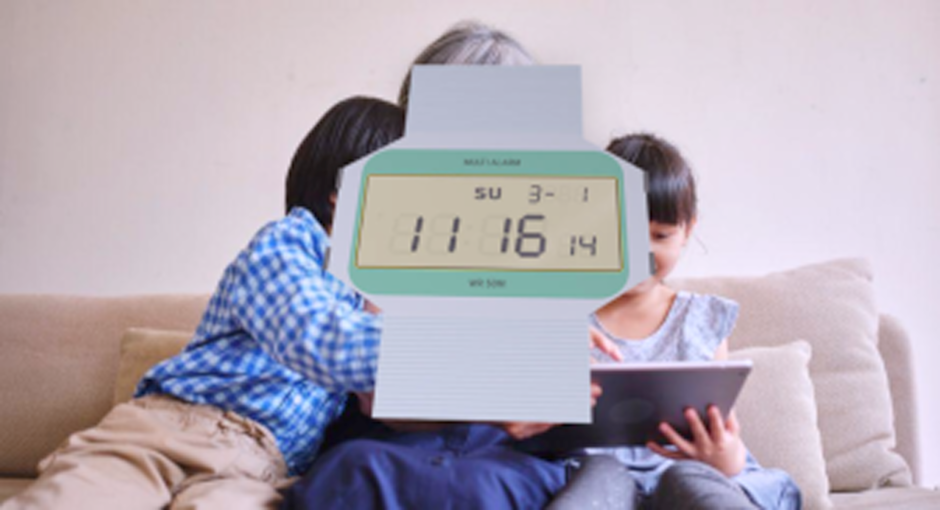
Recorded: h=11 m=16 s=14
